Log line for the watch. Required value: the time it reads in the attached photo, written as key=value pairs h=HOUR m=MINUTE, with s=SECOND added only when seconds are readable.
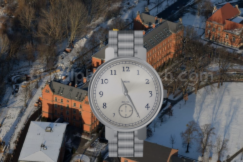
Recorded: h=11 m=25
